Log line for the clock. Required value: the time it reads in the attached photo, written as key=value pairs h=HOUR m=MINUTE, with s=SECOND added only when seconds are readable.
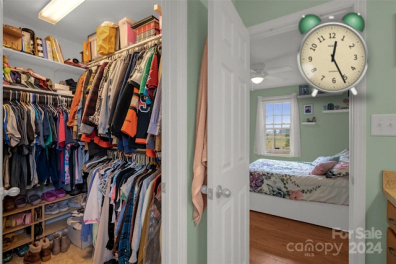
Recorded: h=12 m=26
